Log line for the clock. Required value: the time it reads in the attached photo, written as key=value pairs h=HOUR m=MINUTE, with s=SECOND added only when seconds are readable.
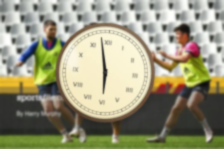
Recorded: h=5 m=58
